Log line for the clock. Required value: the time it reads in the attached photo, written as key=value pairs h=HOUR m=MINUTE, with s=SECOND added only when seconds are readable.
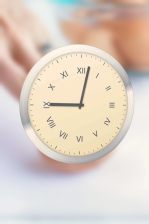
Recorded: h=9 m=2
